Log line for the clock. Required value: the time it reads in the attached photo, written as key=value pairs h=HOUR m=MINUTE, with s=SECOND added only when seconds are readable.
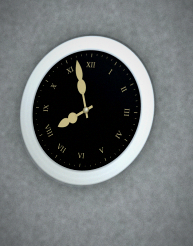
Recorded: h=7 m=57
